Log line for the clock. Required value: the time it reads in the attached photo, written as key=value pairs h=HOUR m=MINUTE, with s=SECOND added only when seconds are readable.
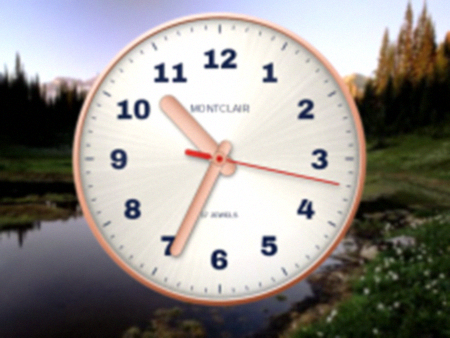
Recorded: h=10 m=34 s=17
